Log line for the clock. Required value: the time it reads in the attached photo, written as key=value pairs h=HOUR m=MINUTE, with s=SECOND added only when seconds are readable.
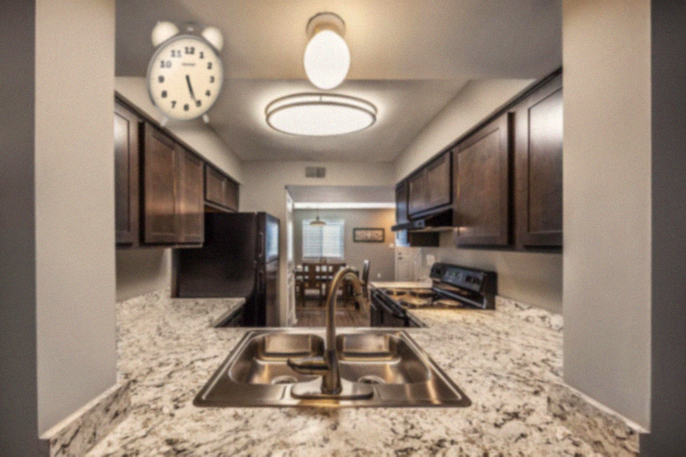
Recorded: h=5 m=26
